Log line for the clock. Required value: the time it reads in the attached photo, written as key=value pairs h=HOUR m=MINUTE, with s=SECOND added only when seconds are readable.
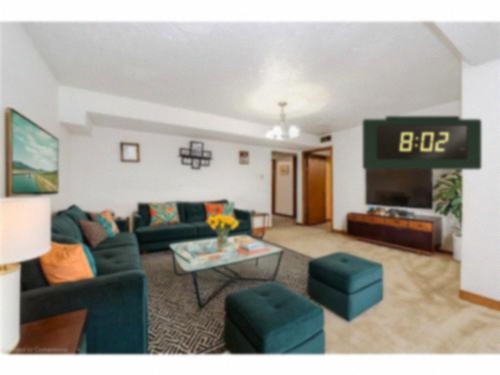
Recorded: h=8 m=2
